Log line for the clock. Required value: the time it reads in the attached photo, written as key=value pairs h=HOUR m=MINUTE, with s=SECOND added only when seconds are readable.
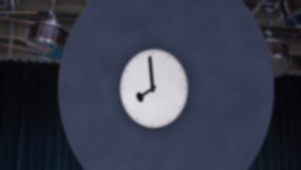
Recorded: h=7 m=59
